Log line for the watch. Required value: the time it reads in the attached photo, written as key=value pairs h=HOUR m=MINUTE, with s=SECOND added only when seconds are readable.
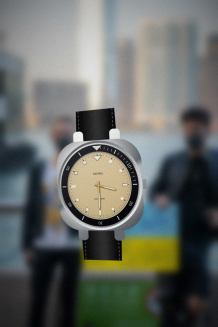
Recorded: h=3 m=30
